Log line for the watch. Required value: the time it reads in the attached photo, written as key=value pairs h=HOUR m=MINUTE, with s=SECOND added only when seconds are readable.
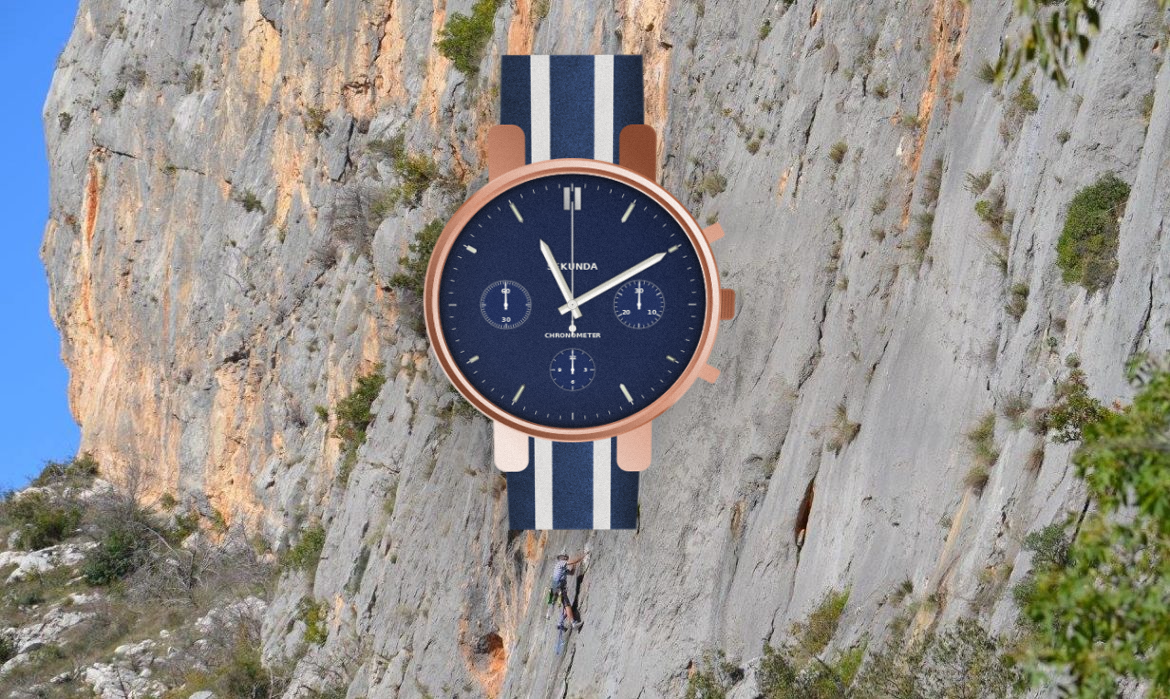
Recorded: h=11 m=10
